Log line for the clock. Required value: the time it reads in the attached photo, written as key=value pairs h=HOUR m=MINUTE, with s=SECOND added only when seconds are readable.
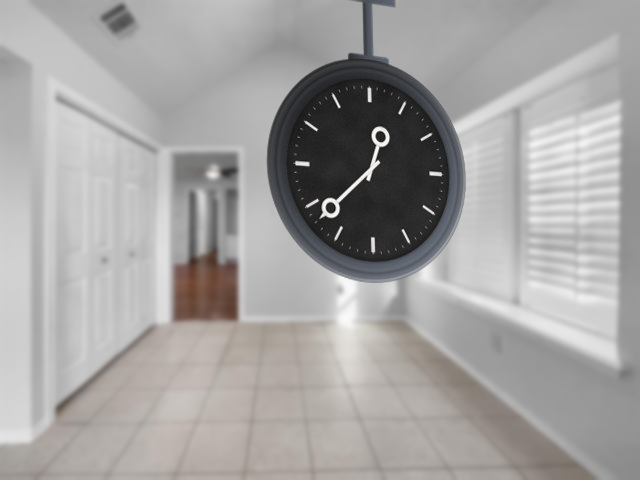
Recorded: h=12 m=38
